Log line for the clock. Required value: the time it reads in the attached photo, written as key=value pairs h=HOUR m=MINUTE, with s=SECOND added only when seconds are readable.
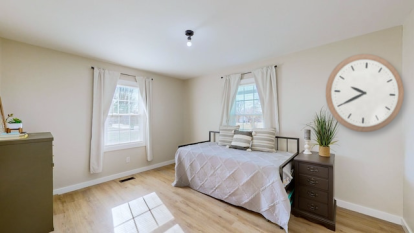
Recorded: h=9 m=40
